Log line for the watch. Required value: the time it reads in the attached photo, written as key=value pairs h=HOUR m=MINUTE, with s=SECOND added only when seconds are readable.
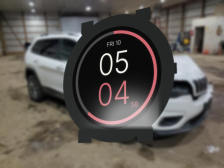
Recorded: h=5 m=4
